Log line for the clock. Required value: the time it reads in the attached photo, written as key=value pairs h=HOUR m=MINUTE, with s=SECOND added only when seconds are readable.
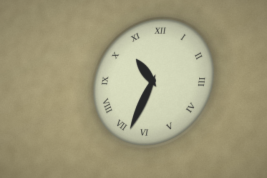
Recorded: h=10 m=33
